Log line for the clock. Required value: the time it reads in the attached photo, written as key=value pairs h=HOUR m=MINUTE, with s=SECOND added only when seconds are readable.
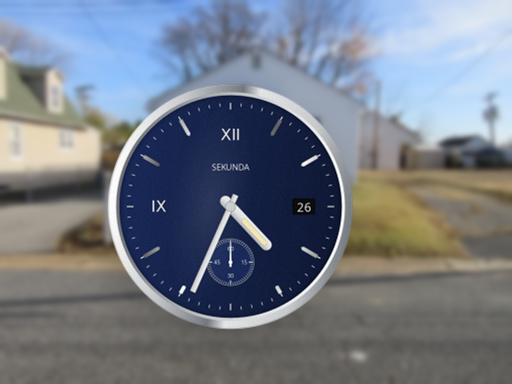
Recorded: h=4 m=34
